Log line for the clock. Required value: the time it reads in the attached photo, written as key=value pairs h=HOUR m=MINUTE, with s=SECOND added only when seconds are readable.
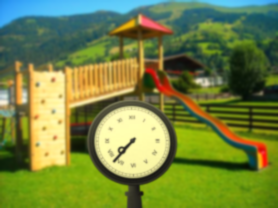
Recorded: h=7 m=37
